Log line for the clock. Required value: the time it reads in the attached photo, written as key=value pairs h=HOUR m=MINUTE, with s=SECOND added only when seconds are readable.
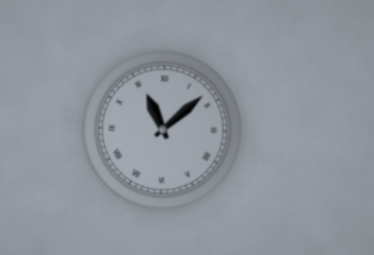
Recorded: h=11 m=8
